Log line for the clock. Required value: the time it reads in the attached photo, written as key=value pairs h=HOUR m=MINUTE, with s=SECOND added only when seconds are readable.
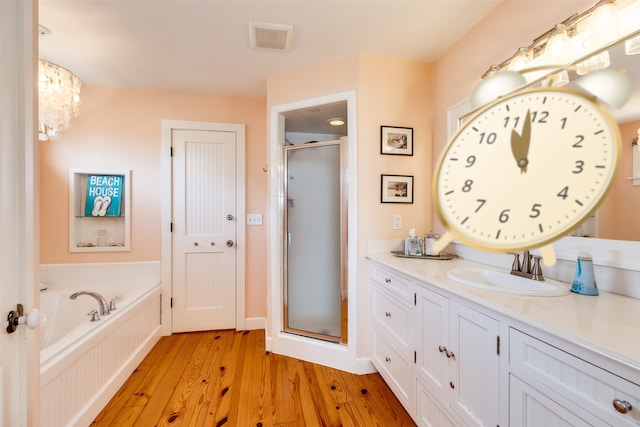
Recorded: h=10 m=58
